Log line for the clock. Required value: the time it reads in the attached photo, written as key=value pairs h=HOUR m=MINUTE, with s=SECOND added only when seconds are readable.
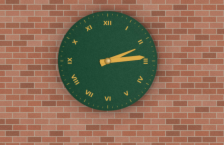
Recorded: h=2 m=14
